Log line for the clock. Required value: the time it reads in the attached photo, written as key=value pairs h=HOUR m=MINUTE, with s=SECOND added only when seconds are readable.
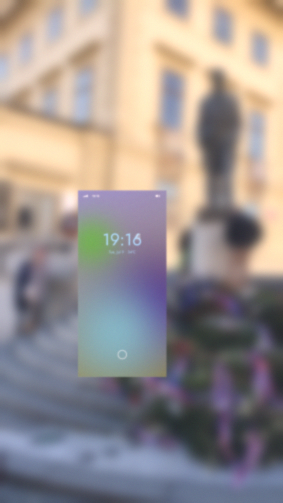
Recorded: h=19 m=16
